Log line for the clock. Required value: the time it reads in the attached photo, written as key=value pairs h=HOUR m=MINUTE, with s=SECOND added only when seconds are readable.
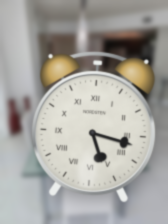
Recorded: h=5 m=17
